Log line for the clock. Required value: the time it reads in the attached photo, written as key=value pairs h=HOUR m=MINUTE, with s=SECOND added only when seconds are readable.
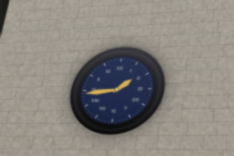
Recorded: h=1 m=44
